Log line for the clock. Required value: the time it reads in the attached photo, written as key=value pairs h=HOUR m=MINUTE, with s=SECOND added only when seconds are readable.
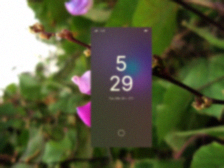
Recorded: h=5 m=29
